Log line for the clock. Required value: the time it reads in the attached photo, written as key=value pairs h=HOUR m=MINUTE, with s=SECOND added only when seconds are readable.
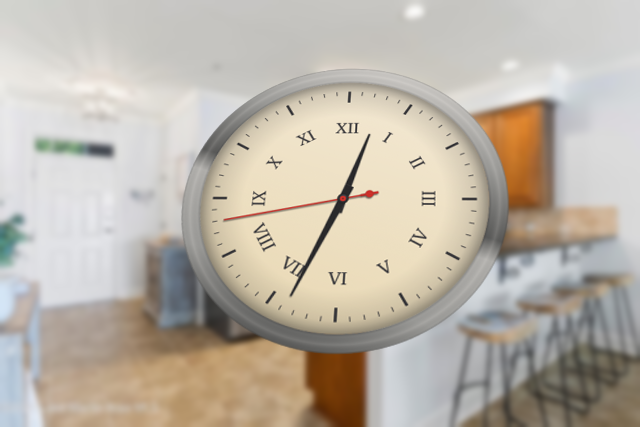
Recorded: h=12 m=33 s=43
